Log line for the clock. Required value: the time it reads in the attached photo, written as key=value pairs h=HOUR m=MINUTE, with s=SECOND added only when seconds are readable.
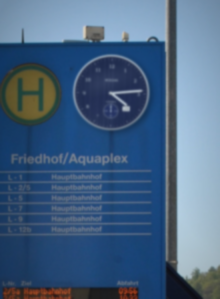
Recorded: h=4 m=14
